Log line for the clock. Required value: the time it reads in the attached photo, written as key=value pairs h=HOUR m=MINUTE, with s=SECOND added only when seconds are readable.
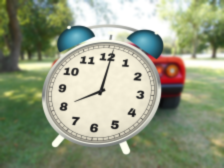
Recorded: h=8 m=1
